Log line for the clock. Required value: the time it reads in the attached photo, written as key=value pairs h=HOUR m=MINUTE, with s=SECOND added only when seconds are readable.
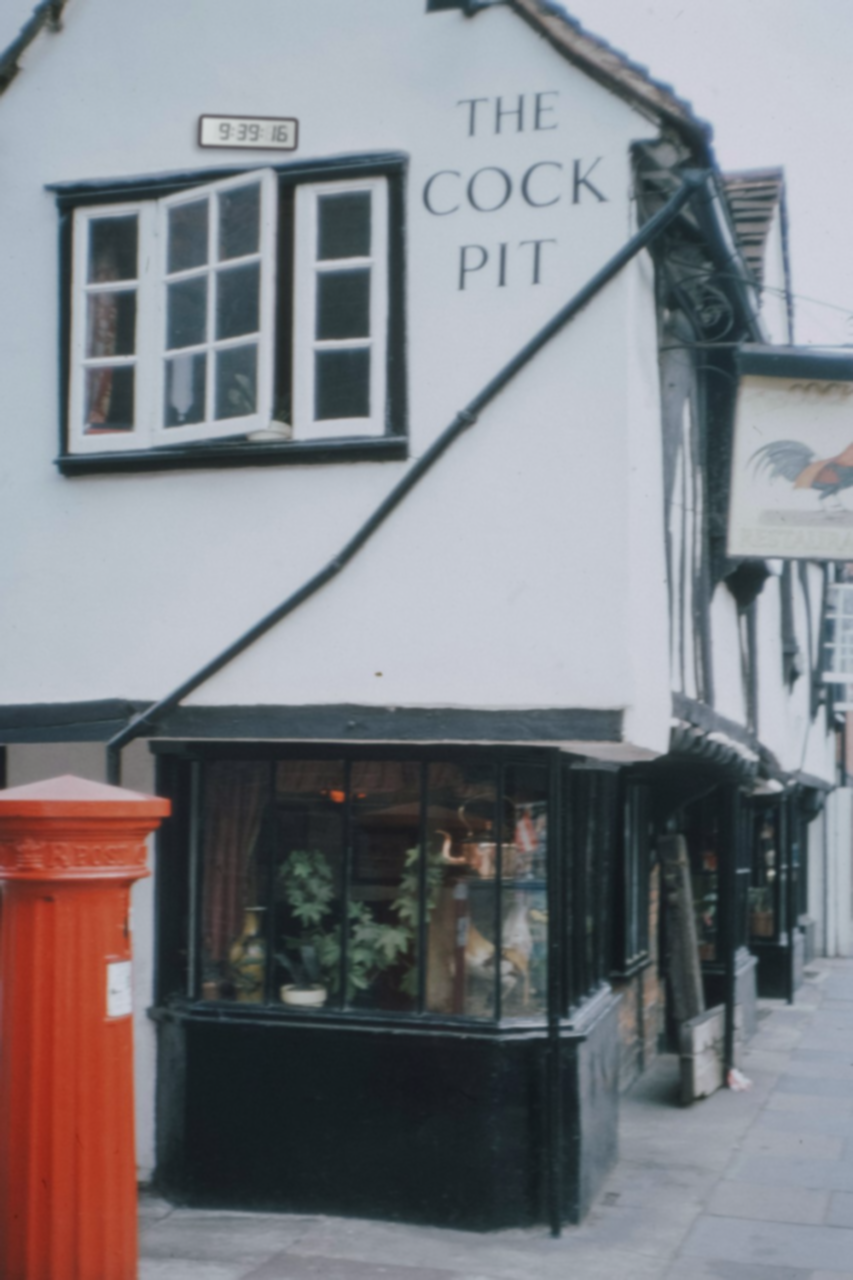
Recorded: h=9 m=39 s=16
